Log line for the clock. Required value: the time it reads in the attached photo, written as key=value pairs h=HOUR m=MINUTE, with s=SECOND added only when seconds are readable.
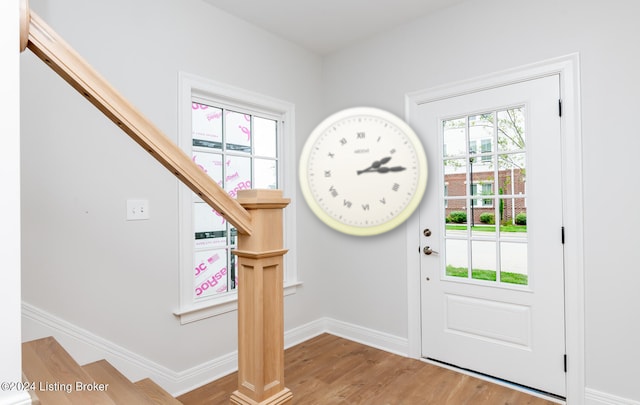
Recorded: h=2 m=15
